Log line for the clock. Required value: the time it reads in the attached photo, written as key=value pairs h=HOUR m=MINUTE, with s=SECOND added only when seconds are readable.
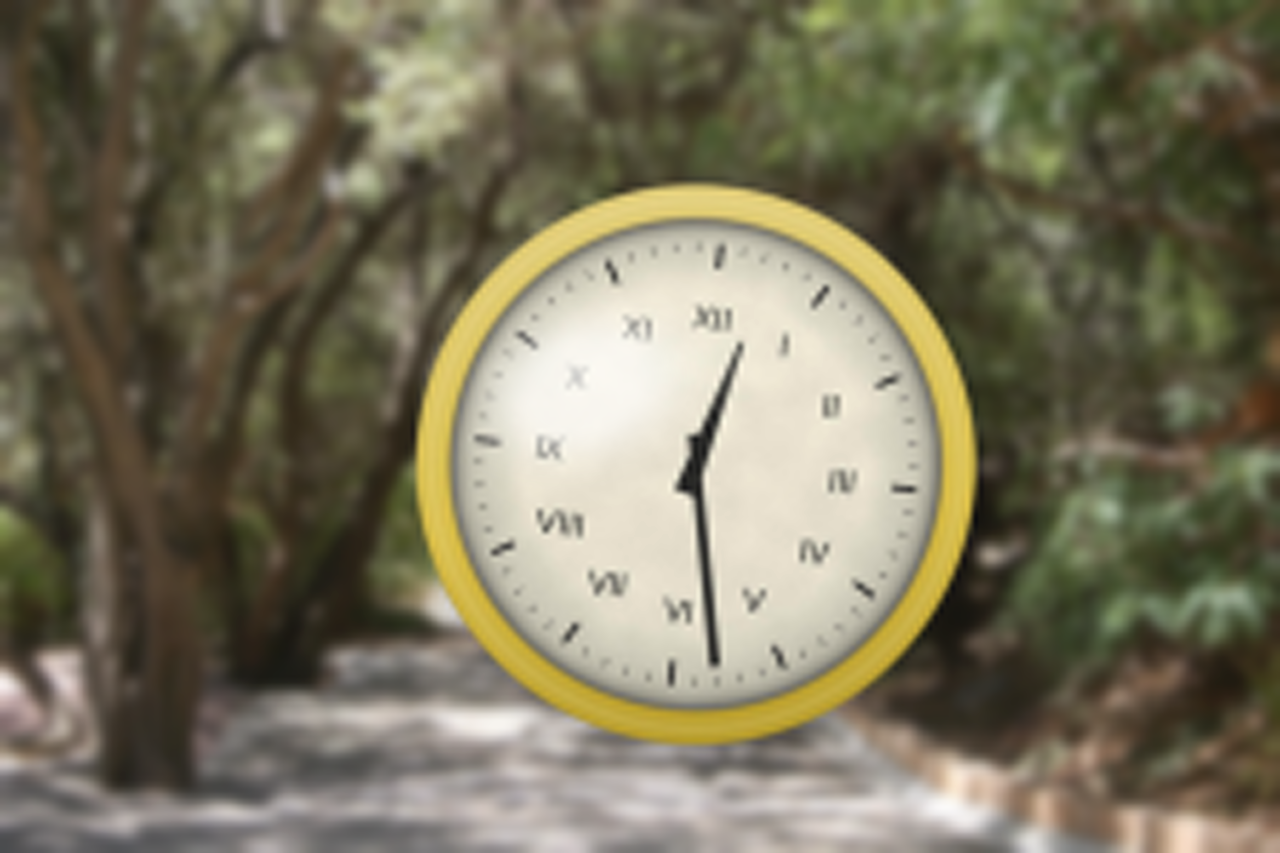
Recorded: h=12 m=28
